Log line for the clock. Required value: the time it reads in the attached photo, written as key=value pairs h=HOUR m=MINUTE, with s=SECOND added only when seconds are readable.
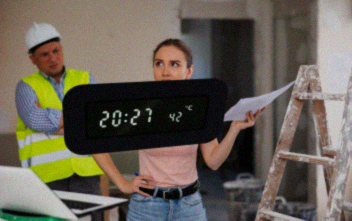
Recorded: h=20 m=27
